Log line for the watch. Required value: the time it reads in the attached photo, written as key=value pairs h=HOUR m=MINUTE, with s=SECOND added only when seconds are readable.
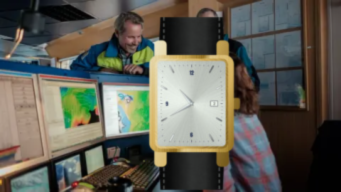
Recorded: h=10 m=40
